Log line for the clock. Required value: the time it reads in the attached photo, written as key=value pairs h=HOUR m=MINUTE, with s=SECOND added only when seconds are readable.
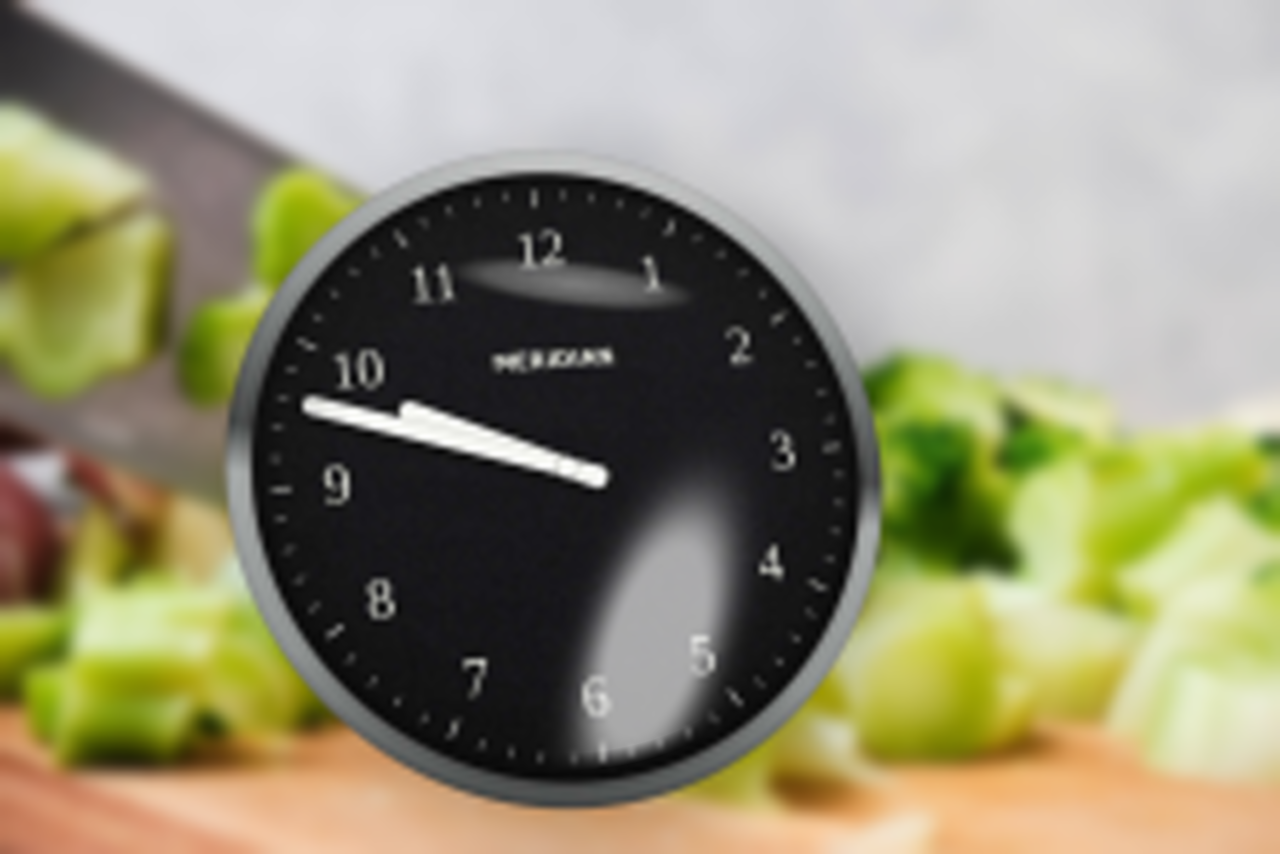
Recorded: h=9 m=48
